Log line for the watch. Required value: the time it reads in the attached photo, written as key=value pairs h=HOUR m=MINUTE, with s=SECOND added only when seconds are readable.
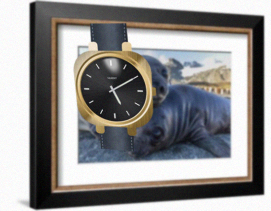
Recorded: h=5 m=10
